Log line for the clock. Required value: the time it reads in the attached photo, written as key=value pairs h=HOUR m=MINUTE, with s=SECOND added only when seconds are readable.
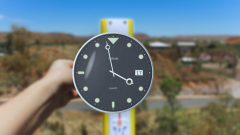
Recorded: h=3 m=58
